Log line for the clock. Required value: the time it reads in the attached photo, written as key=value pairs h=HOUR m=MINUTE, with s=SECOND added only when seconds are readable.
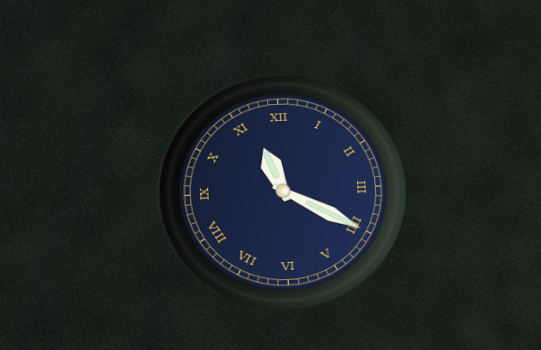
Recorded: h=11 m=20
